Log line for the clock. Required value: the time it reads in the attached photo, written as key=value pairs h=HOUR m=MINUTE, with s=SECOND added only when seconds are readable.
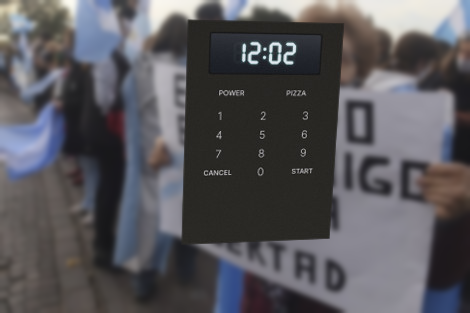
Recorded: h=12 m=2
